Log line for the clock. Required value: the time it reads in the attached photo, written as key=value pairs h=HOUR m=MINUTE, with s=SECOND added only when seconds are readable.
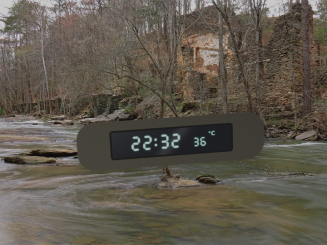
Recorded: h=22 m=32
